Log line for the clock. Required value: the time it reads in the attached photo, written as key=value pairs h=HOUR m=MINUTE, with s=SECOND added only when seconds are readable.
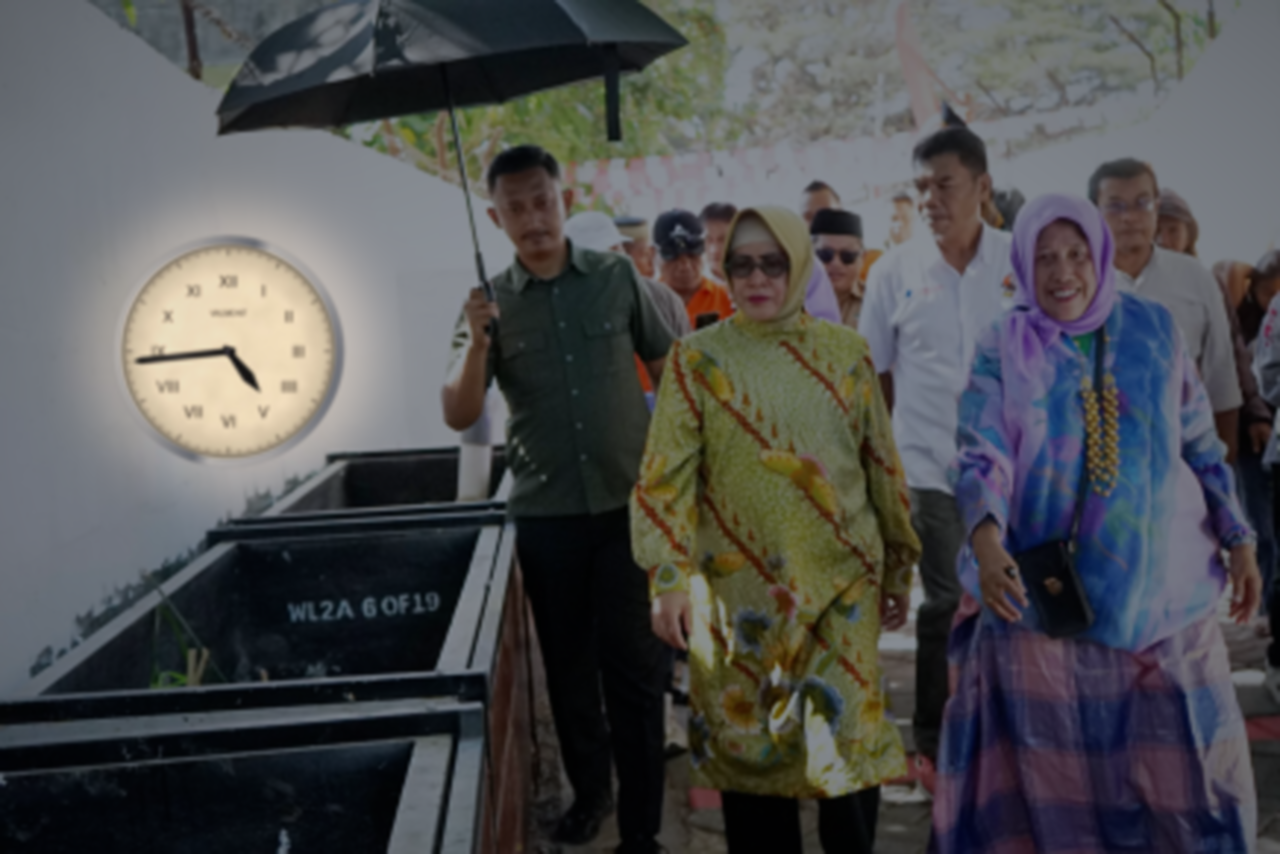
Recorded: h=4 m=44
